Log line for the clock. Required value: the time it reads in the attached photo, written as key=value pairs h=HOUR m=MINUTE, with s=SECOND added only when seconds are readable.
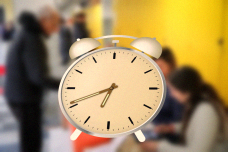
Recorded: h=6 m=41
